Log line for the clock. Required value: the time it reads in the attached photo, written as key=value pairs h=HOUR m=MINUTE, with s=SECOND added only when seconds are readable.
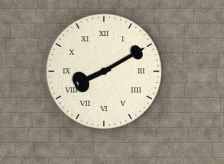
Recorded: h=8 m=10
